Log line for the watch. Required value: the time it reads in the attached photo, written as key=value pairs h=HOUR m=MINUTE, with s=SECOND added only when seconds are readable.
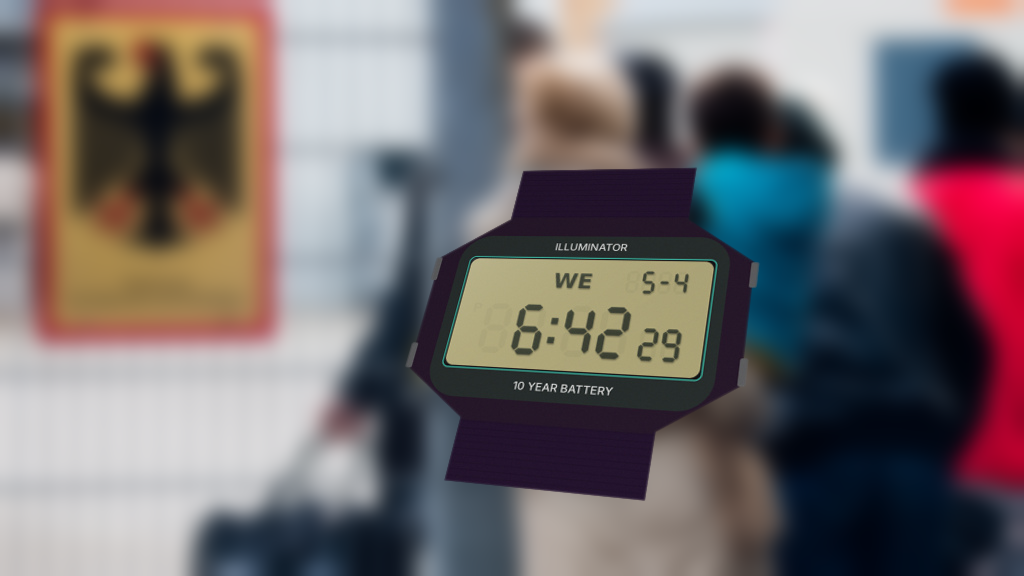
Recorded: h=6 m=42 s=29
